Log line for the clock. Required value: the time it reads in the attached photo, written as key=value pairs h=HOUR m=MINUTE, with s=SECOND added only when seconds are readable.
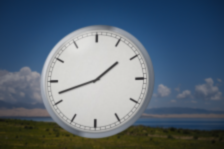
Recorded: h=1 m=42
